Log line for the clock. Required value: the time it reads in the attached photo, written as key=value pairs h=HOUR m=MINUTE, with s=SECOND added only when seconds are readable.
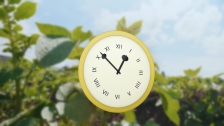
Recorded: h=12 m=52
